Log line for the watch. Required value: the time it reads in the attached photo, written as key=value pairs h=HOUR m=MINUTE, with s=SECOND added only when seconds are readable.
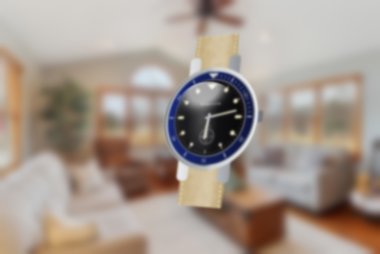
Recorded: h=6 m=13
